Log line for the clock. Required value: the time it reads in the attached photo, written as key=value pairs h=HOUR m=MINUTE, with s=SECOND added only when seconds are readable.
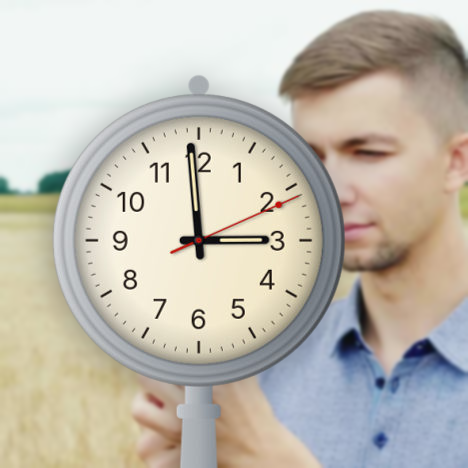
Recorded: h=2 m=59 s=11
